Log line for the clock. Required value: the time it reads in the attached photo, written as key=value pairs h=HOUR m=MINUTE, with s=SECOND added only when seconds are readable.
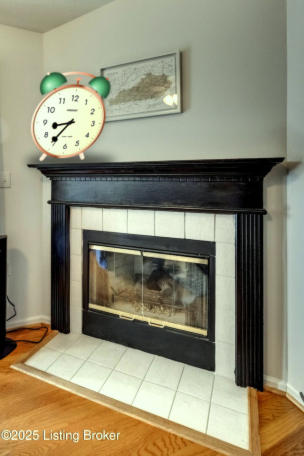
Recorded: h=8 m=36
